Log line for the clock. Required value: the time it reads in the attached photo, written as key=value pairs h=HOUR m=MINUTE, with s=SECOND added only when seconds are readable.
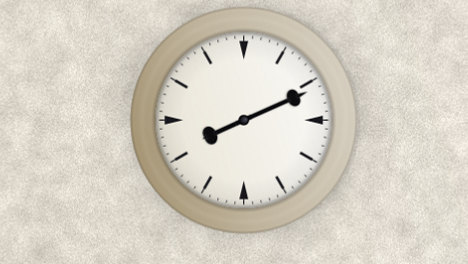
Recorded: h=8 m=11
